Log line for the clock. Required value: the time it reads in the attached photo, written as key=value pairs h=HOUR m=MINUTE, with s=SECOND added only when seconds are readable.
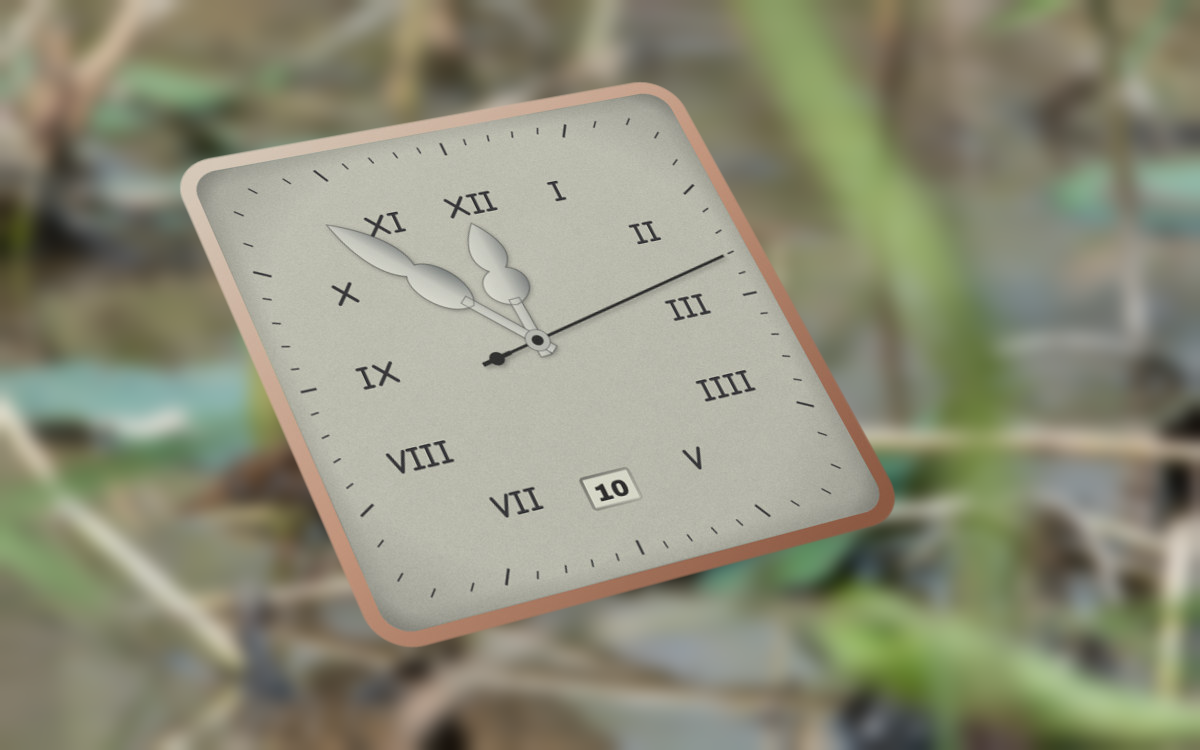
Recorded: h=11 m=53 s=13
